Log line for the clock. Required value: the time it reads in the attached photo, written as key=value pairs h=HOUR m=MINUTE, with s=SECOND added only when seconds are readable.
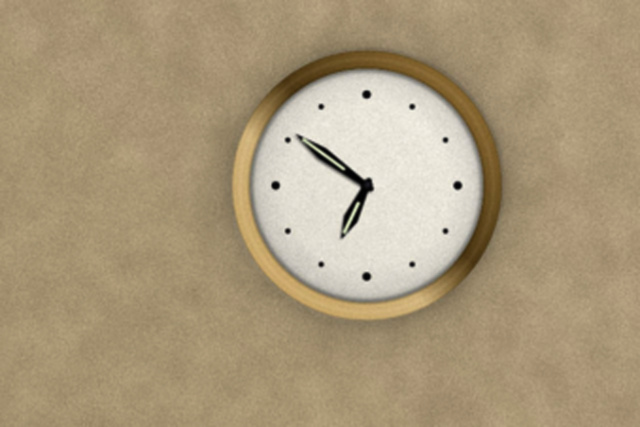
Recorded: h=6 m=51
